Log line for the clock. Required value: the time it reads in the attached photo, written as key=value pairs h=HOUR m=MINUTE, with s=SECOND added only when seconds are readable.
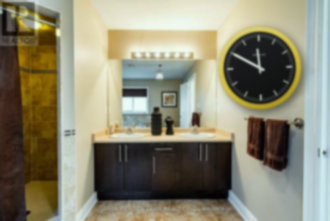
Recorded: h=11 m=50
